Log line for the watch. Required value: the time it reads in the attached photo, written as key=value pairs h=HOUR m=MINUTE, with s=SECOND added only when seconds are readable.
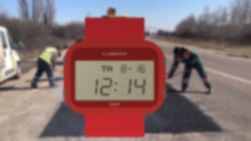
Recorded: h=12 m=14
